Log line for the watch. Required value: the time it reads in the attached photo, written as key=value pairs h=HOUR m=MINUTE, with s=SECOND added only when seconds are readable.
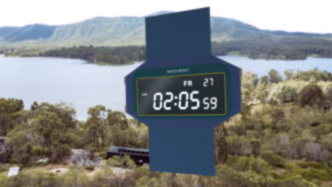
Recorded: h=2 m=5 s=59
